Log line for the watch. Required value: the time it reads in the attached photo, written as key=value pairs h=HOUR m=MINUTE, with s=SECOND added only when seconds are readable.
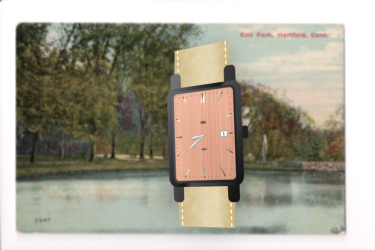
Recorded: h=8 m=39
